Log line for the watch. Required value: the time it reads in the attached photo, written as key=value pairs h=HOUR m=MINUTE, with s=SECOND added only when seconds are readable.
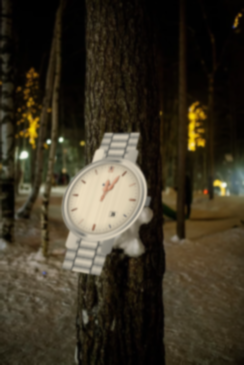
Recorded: h=12 m=4
